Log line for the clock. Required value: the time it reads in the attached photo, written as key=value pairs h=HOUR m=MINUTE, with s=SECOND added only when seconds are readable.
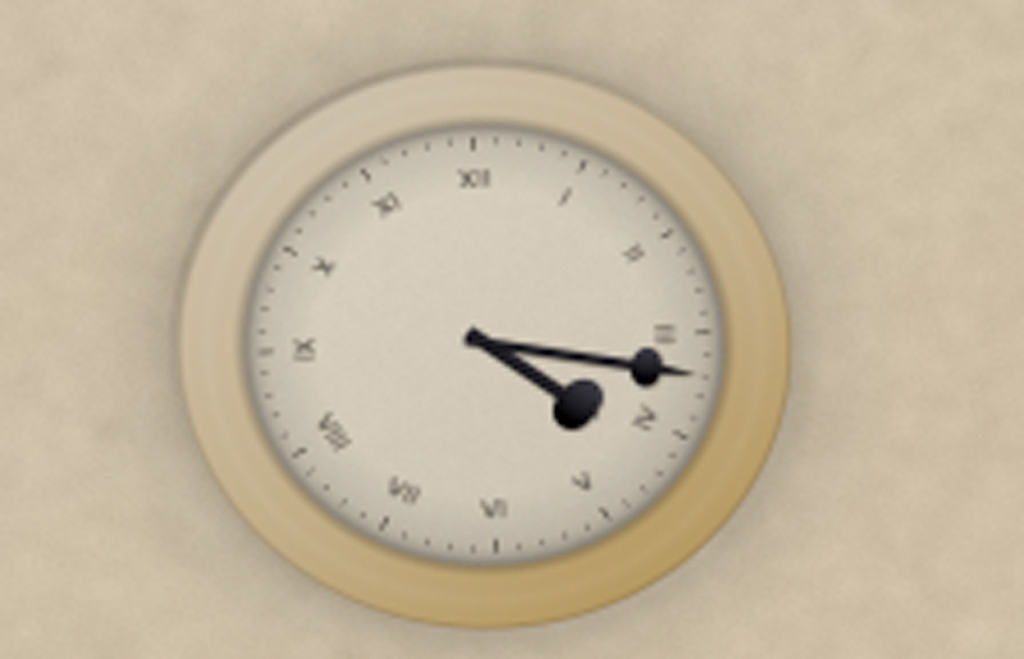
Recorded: h=4 m=17
